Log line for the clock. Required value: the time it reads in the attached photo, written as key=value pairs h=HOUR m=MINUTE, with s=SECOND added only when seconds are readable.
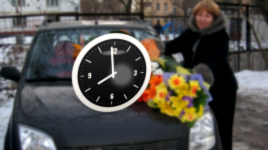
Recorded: h=7 m=59
